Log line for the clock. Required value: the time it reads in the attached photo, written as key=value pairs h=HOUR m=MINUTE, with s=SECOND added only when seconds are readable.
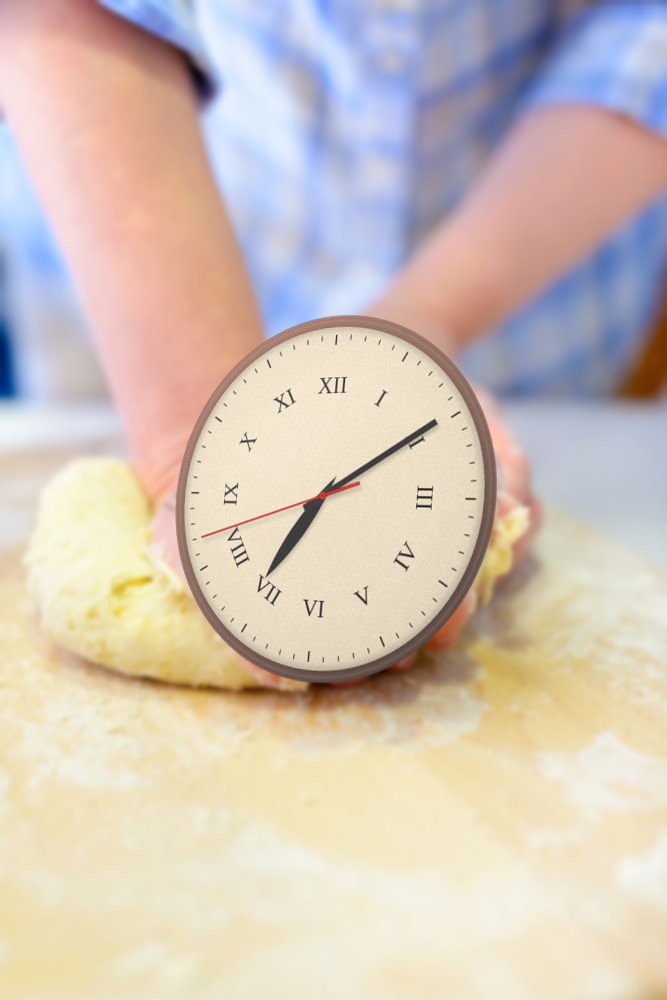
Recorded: h=7 m=9 s=42
